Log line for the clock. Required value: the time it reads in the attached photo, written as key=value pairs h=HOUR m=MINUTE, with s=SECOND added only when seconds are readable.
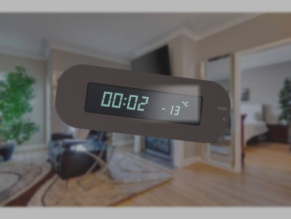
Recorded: h=0 m=2
